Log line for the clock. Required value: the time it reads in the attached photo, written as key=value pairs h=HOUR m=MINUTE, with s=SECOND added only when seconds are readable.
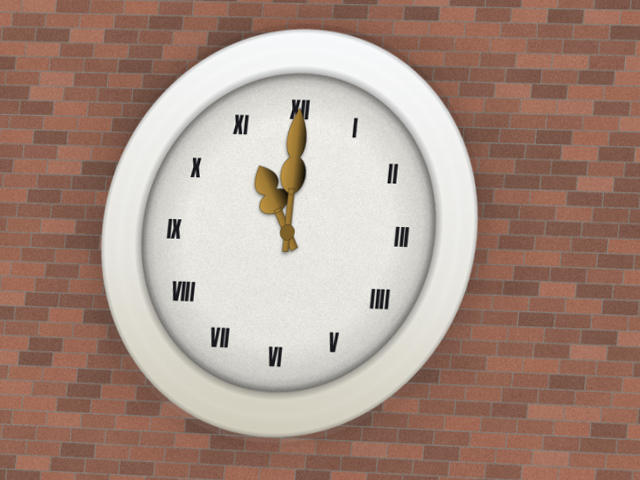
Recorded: h=11 m=0
